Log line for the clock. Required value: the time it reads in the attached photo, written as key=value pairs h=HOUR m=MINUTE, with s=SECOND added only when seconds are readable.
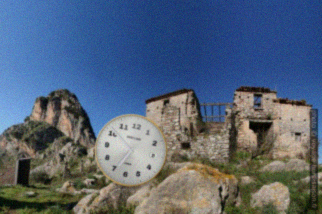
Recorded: h=6 m=51
